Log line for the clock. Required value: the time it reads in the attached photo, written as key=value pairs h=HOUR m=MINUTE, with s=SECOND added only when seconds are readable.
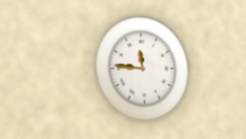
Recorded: h=11 m=46
